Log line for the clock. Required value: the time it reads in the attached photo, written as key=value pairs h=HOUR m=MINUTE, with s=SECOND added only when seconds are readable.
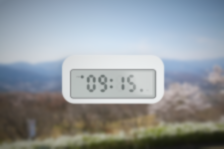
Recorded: h=9 m=15
